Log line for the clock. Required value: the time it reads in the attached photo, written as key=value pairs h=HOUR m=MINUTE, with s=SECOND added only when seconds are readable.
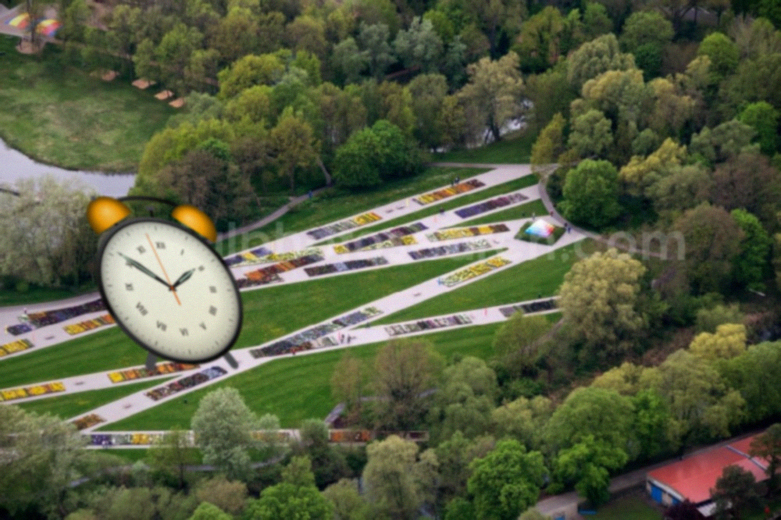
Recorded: h=1 m=50 s=58
